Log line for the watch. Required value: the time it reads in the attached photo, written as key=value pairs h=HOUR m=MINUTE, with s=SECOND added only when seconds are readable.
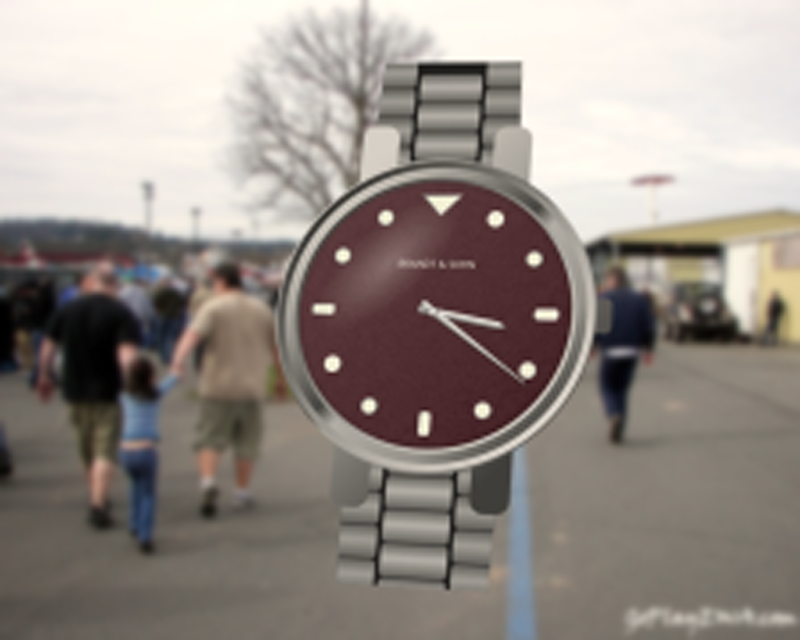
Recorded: h=3 m=21
